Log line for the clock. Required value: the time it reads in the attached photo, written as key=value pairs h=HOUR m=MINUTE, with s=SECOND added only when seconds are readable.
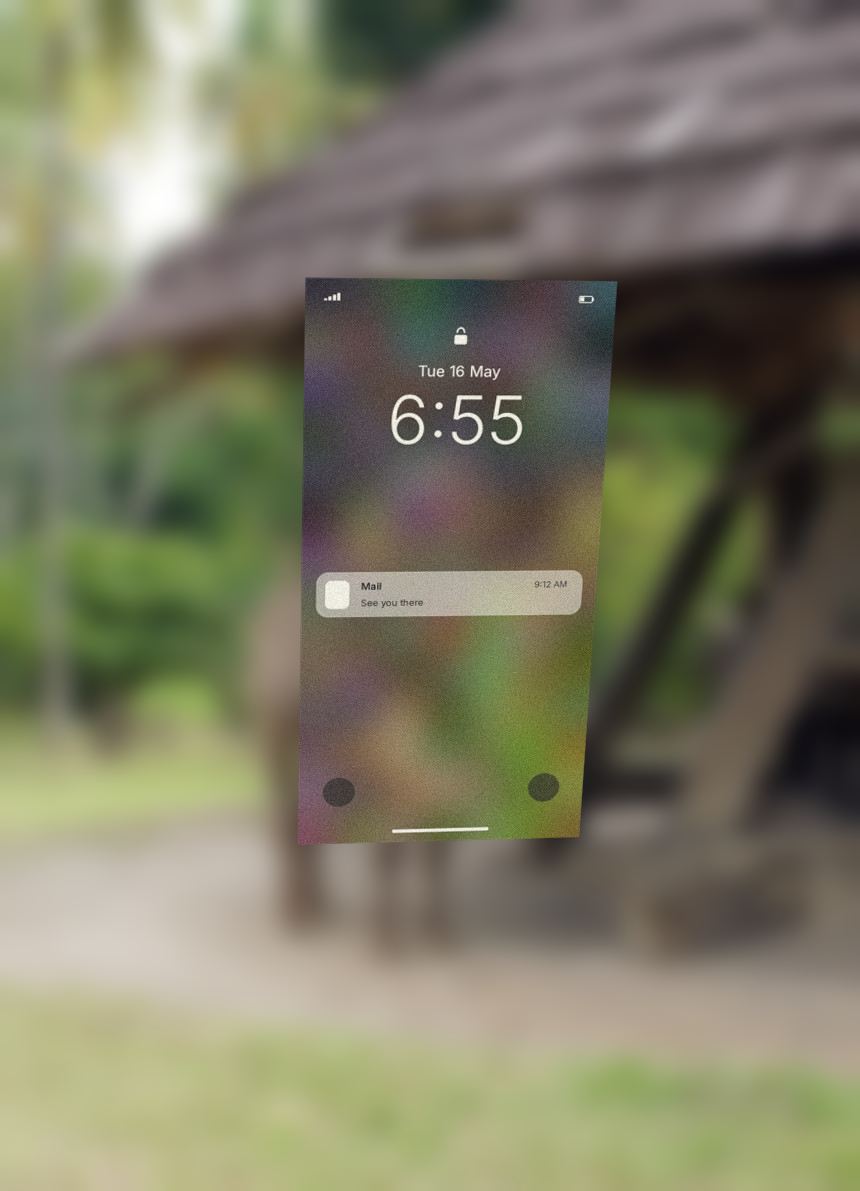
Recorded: h=6 m=55
